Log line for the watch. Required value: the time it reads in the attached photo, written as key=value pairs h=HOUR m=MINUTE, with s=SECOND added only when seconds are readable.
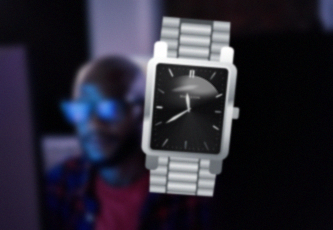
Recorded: h=11 m=39
